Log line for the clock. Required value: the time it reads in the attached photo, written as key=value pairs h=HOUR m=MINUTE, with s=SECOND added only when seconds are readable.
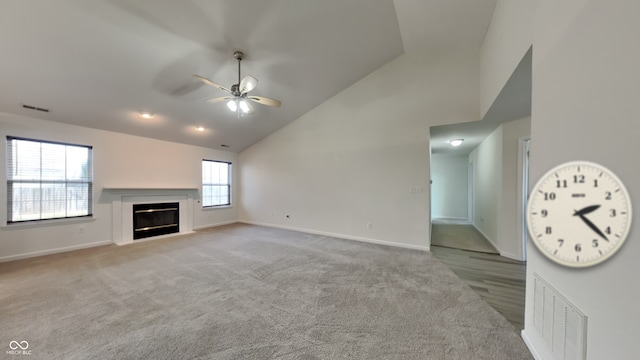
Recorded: h=2 m=22
